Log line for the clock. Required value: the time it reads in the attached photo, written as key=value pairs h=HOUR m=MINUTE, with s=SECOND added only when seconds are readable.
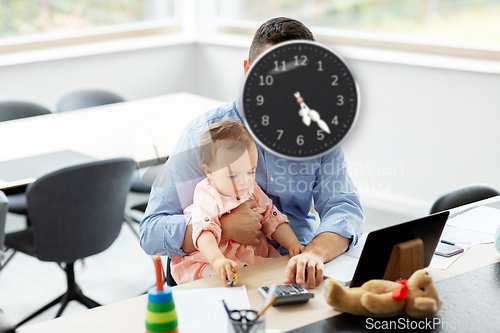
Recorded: h=5 m=23
